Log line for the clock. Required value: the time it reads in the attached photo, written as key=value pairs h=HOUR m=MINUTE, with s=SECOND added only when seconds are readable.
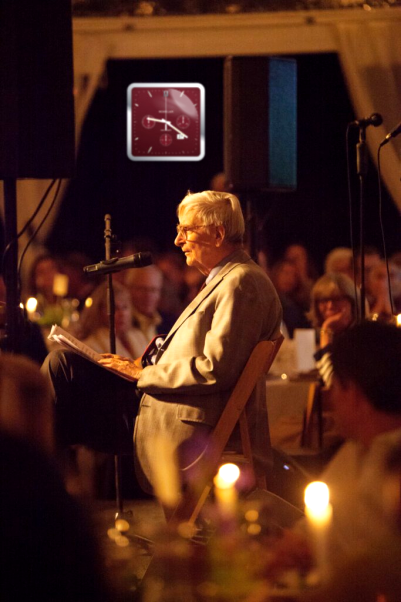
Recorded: h=9 m=21
